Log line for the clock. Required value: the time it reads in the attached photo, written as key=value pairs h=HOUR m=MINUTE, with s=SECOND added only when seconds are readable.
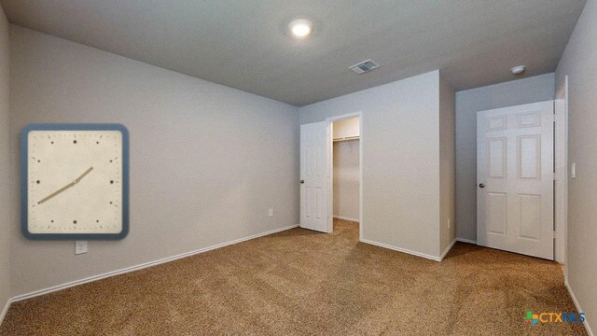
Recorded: h=1 m=40
